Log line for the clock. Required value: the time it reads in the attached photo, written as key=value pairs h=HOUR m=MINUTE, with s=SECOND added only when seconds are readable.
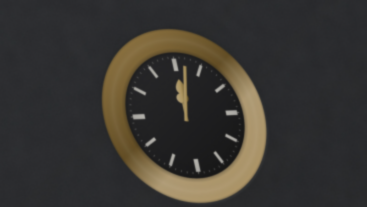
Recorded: h=12 m=2
